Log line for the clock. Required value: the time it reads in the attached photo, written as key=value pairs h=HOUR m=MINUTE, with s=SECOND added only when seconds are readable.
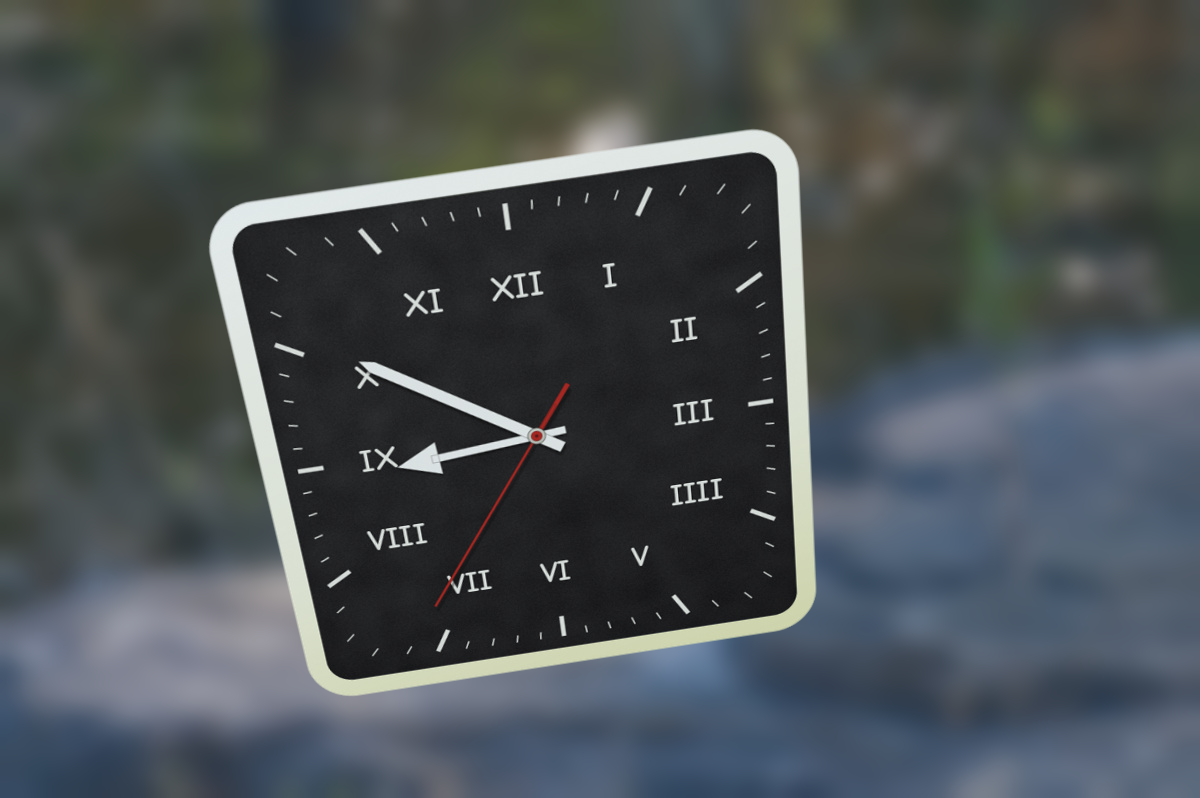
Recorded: h=8 m=50 s=36
